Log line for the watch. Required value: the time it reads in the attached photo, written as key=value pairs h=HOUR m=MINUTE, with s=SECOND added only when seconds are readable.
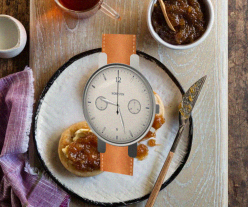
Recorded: h=9 m=27
